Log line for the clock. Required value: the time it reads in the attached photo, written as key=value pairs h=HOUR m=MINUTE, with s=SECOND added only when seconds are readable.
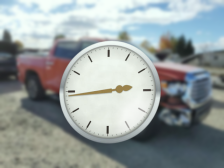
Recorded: h=2 m=44
